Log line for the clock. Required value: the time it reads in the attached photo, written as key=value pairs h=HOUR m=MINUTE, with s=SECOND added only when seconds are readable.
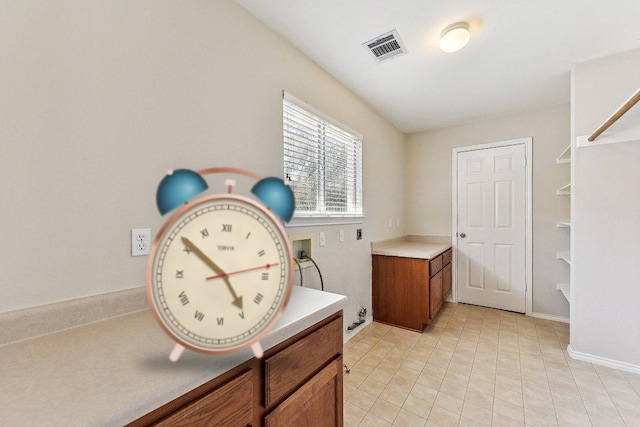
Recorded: h=4 m=51 s=13
